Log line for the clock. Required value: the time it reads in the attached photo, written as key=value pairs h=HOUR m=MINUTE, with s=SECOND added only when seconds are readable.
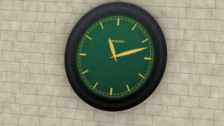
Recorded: h=11 m=12
